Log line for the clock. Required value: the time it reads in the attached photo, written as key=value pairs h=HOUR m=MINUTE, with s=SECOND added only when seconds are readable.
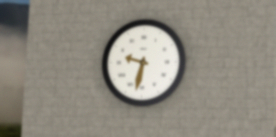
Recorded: h=9 m=32
